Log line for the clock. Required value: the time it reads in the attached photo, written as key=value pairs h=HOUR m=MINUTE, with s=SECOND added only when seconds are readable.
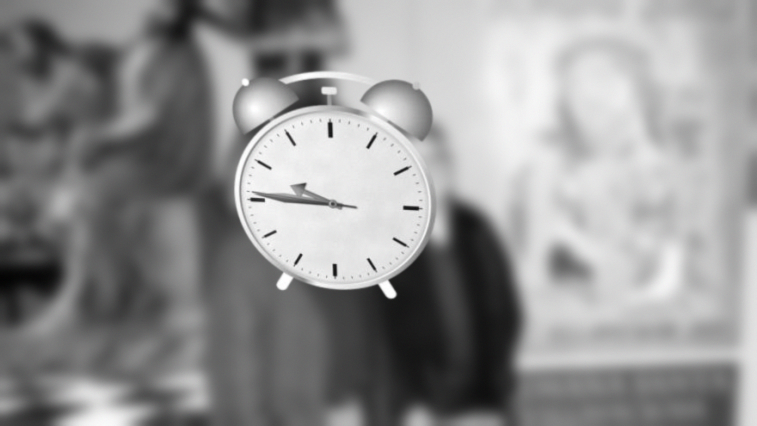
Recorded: h=9 m=45 s=46
